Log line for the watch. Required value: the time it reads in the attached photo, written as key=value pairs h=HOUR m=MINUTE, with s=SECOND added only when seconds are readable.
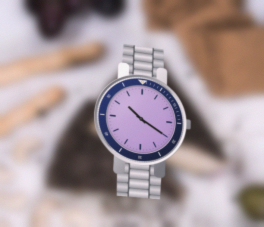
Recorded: h=10 m=20
